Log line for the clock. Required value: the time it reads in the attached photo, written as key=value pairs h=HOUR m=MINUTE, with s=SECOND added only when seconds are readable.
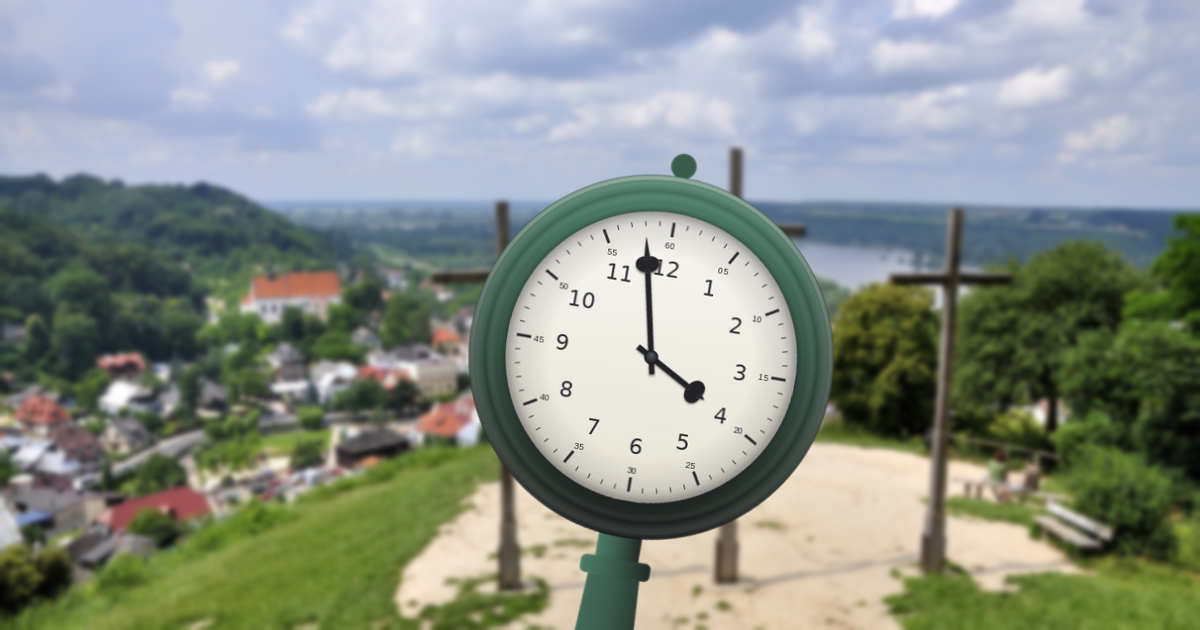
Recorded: h=3 m=58
